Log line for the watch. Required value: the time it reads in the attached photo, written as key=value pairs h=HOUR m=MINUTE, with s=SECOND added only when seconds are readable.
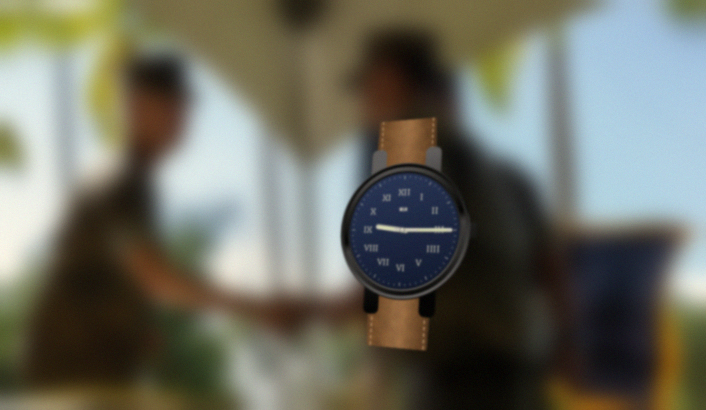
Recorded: h=9 m=15
